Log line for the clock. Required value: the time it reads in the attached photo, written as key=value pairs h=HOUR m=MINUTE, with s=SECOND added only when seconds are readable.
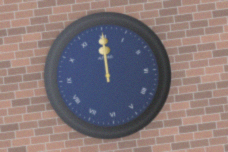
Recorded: h=12 m=0
